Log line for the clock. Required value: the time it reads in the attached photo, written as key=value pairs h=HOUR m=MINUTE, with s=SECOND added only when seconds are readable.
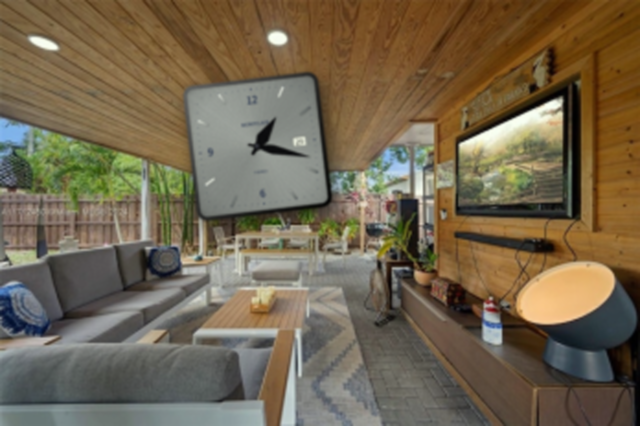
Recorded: h=1 m=18
